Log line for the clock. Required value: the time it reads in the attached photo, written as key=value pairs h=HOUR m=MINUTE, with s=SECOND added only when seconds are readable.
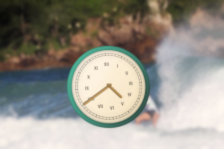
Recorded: h=4 m=40
